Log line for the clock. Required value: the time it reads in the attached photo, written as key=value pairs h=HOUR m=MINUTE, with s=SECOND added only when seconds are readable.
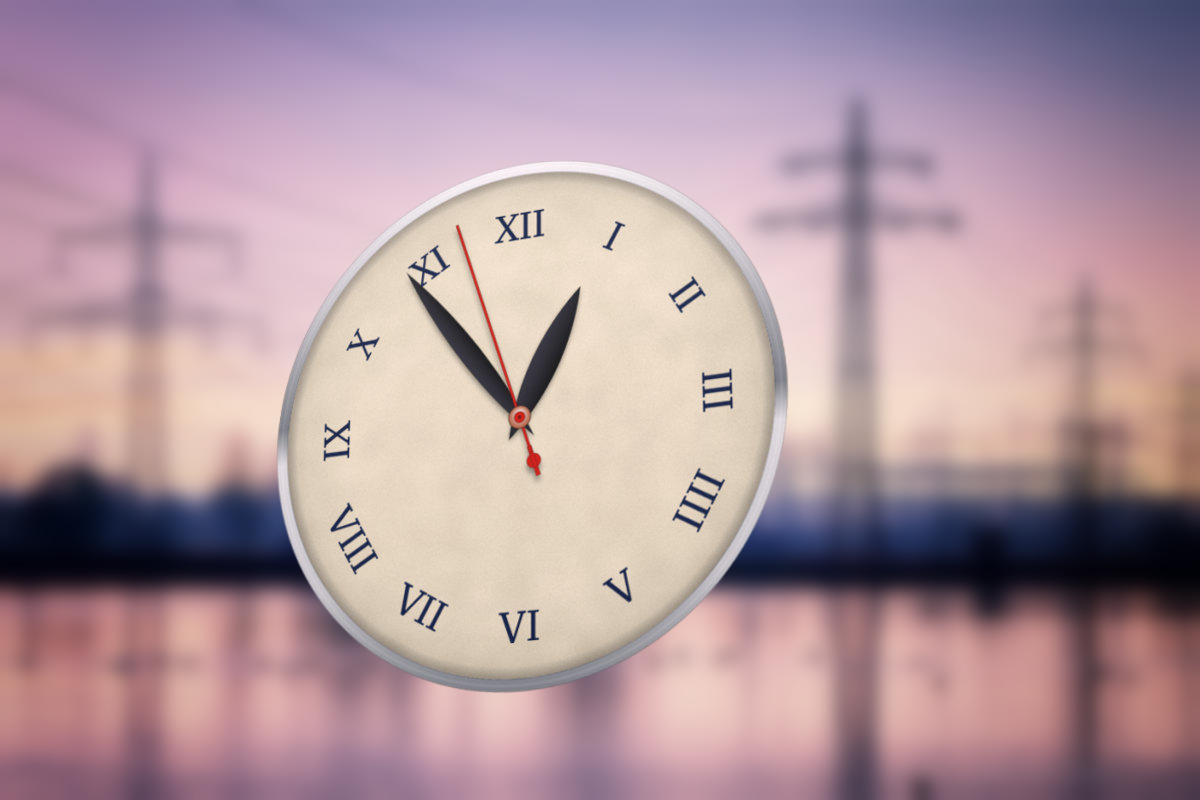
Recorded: h=12 m=53 s=57
